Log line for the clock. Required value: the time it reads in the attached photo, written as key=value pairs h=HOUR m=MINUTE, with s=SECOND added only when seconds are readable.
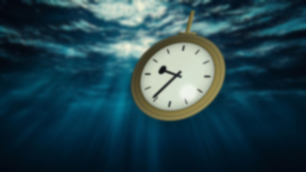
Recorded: h=9 m=36
